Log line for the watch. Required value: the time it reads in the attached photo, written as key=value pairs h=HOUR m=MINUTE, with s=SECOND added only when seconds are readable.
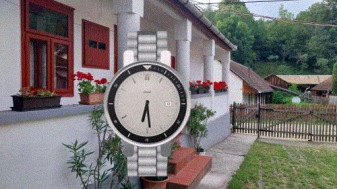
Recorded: h=6 m=29
